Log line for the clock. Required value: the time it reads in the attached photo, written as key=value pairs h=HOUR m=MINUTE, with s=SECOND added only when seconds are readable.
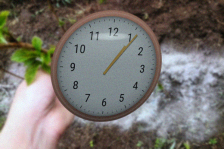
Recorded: h=1 m=6
